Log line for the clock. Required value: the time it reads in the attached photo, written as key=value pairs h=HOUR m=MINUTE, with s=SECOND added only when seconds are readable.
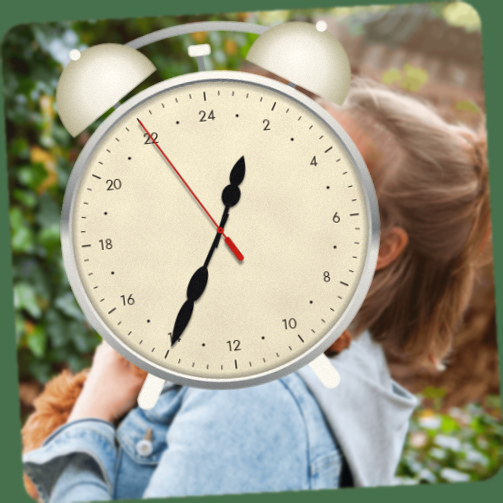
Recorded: h=1 m=34 s=55
